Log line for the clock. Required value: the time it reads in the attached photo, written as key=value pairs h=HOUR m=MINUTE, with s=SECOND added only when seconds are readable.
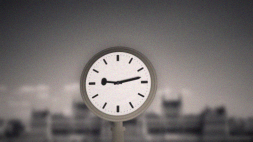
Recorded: h=9 m=13
